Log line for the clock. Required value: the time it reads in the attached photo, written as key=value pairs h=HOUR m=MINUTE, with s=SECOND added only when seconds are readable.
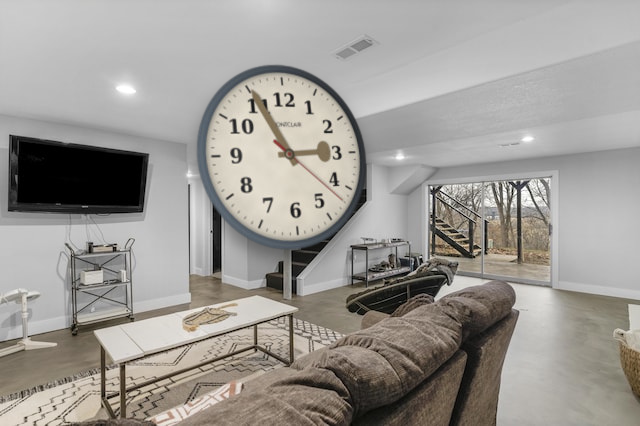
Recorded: h=2 m=55 s=22
